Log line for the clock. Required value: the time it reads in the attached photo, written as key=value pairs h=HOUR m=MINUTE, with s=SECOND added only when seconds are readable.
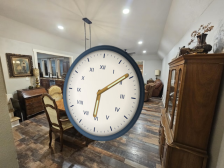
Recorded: h=6 m=9
